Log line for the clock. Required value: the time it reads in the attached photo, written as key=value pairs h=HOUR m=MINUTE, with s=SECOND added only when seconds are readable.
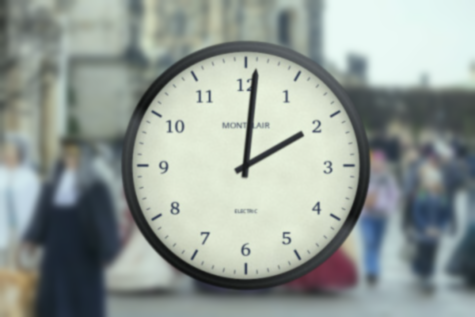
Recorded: h=2 m=1
